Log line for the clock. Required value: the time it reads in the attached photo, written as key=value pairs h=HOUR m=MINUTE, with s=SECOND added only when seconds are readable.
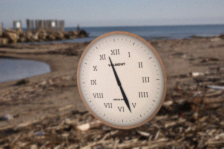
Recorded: h=11 m=27
